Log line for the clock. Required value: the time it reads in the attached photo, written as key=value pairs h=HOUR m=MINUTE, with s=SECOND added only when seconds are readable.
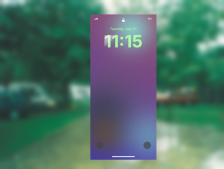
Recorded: h=11 m=15
